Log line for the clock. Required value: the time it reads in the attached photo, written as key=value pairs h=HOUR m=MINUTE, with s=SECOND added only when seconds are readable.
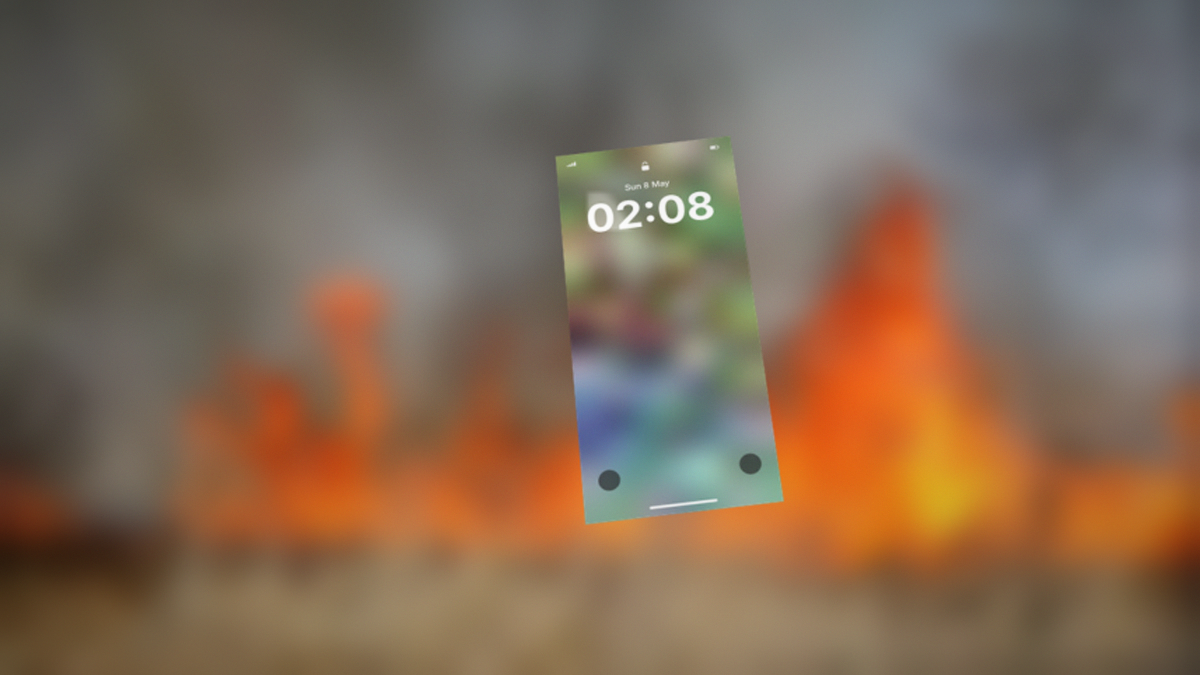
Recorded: h=2 m=8
